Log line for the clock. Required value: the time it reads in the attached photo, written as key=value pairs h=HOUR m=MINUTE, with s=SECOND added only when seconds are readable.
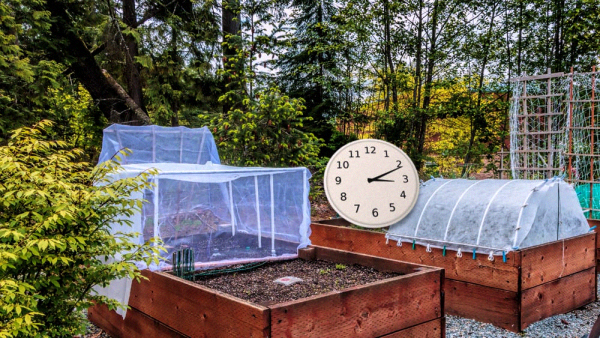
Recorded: h=3 m=11
